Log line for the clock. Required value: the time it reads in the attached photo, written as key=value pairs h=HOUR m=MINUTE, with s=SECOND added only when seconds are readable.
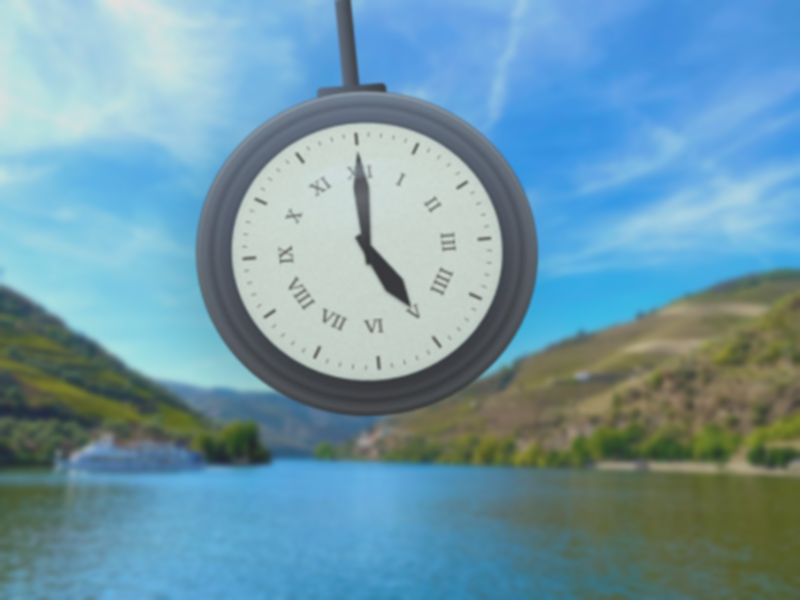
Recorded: h=5 m=0
